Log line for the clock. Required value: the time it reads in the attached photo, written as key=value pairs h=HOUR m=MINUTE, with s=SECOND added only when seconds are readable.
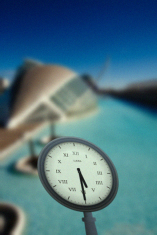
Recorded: h=5 m=30
